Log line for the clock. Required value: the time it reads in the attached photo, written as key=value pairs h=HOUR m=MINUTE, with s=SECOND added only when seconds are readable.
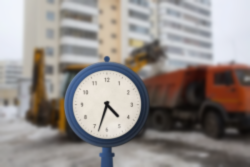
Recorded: h=4 m=33
